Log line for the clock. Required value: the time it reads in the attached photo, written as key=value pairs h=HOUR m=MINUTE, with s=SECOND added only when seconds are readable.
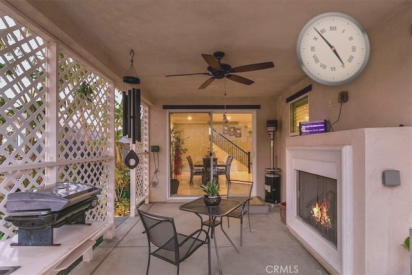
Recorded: h=4 m=53
